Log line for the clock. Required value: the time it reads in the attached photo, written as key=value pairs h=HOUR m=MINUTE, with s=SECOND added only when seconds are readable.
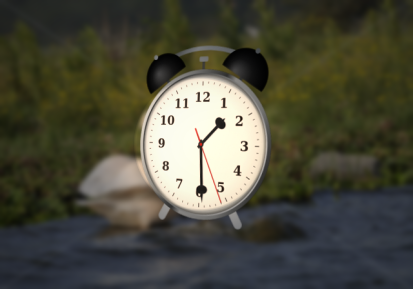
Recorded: h=1 m=29 s=26
